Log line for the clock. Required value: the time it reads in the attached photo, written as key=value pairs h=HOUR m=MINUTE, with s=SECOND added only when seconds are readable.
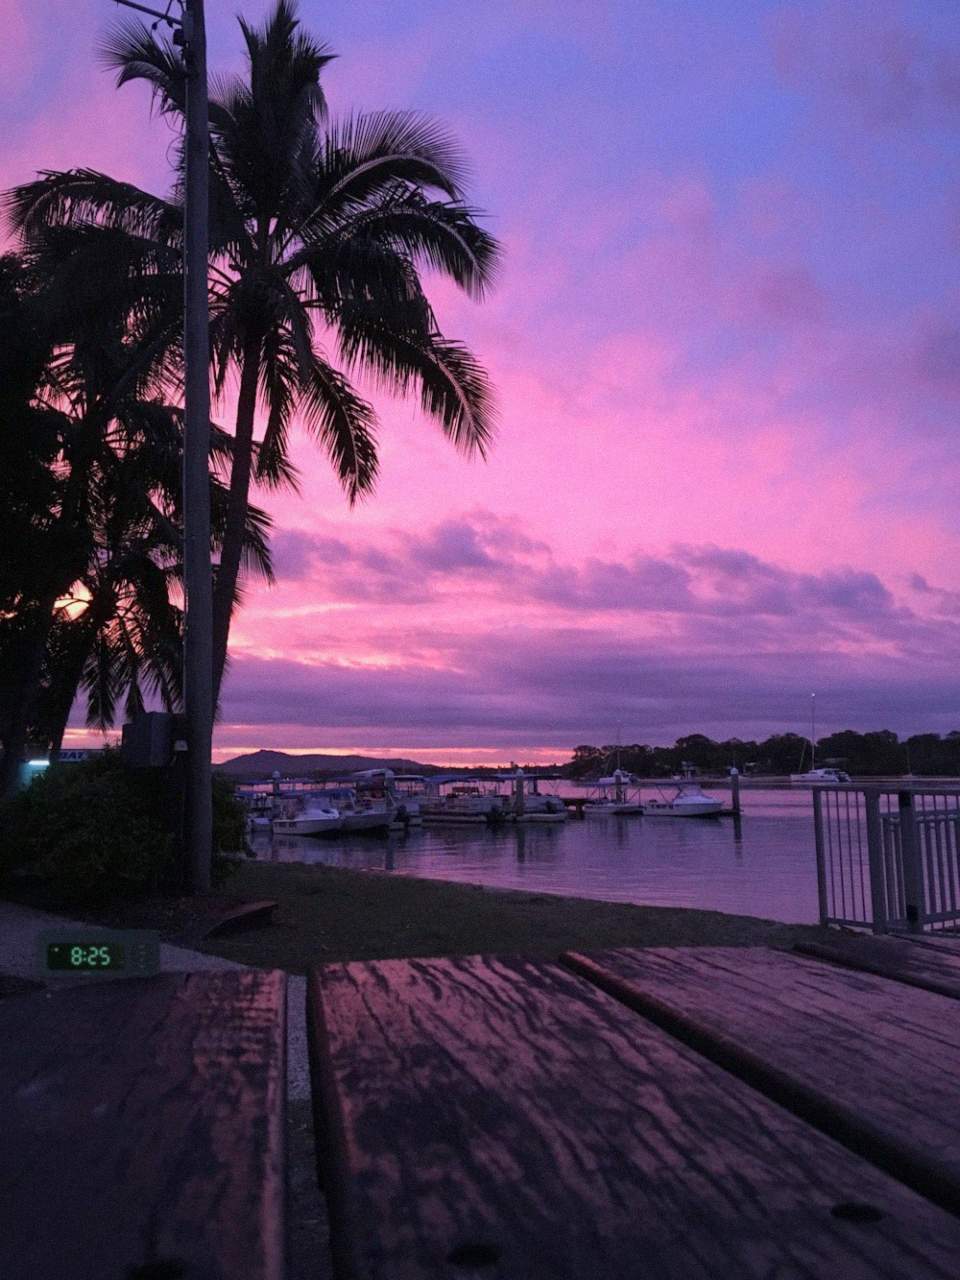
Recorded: h=8 m=25
